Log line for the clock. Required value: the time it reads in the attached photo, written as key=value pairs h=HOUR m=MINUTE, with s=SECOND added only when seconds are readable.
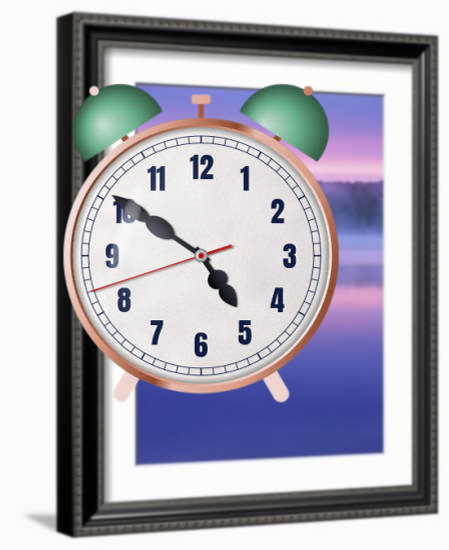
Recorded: h=4 m=50 s=42
